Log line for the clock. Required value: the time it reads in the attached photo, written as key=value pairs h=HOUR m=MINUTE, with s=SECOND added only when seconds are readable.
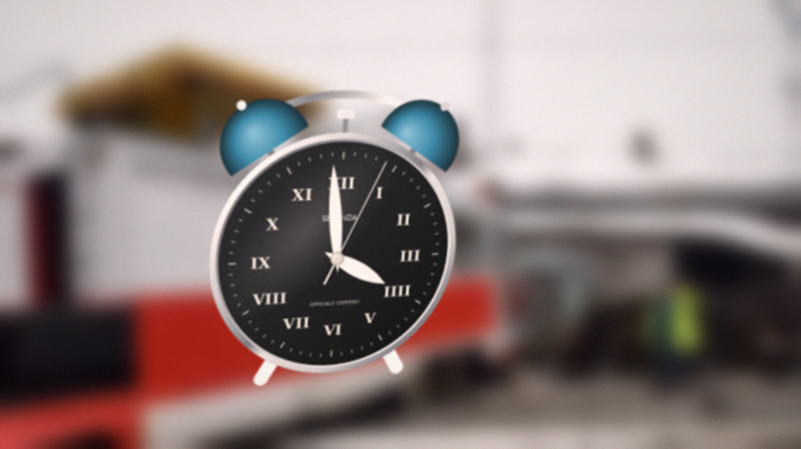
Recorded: h=3 m=59 s=4
